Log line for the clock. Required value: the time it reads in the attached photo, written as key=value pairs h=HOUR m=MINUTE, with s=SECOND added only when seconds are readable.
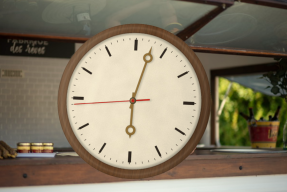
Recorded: h=6 m=2 s=44
